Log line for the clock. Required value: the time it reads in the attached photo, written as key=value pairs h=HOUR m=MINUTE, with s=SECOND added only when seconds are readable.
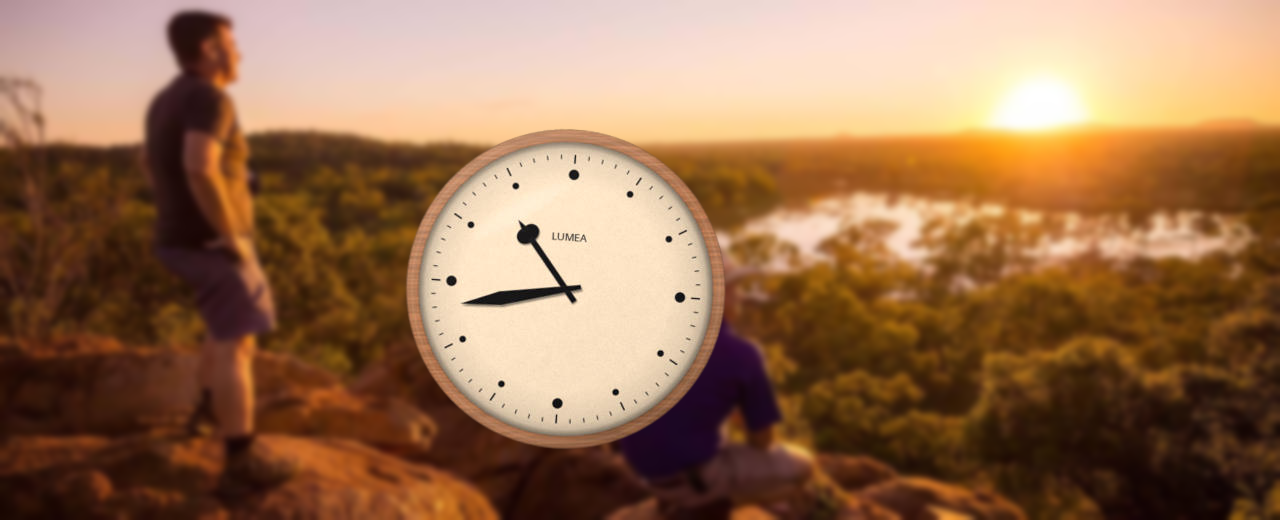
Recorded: h=10 m=43
